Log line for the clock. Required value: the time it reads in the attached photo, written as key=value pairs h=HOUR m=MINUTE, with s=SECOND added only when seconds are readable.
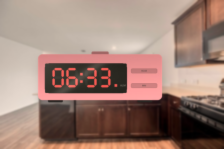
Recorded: h=6 m=33
